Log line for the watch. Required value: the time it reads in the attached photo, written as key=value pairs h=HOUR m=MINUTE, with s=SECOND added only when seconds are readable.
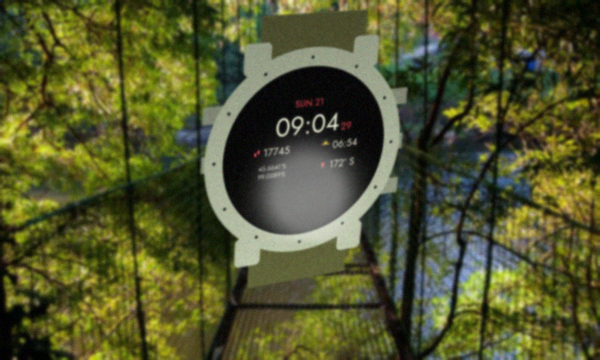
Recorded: h=9 m=4
